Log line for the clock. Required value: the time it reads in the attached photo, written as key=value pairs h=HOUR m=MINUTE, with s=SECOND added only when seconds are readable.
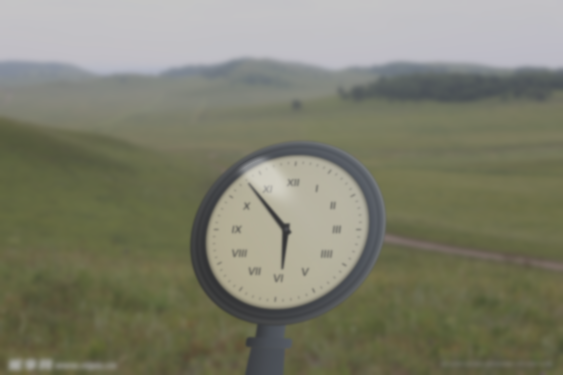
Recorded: h=5 m=53
